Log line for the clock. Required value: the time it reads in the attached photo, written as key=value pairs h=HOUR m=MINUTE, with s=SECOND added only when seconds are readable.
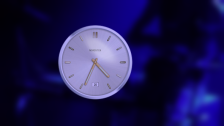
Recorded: h=4 m=34
